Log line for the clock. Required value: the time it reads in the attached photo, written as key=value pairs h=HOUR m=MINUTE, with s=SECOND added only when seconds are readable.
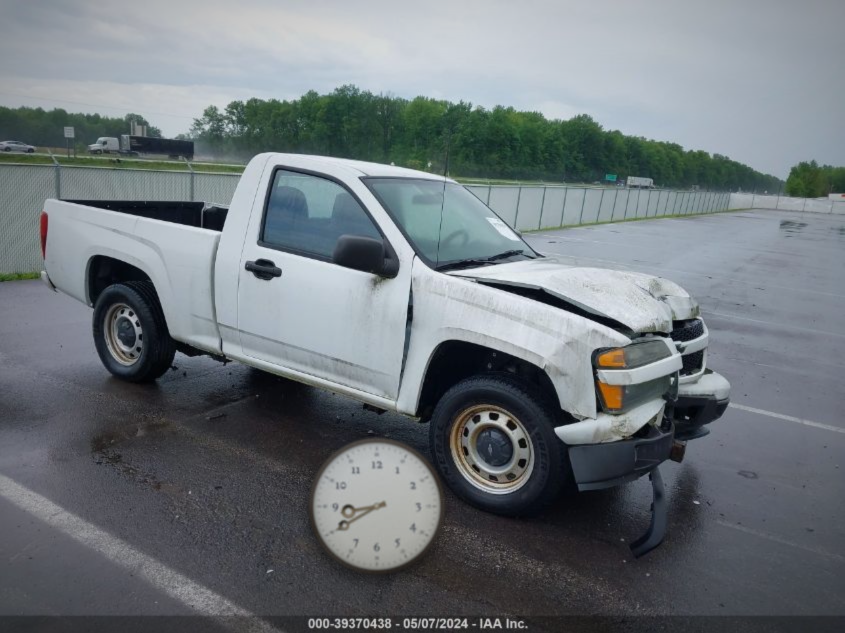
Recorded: h=8 m=40
